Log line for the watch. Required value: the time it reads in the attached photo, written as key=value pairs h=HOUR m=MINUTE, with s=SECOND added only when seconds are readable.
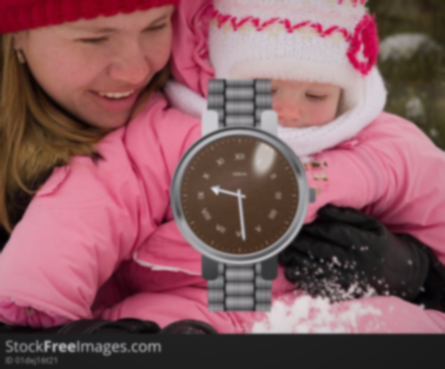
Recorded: h=9 m=29
